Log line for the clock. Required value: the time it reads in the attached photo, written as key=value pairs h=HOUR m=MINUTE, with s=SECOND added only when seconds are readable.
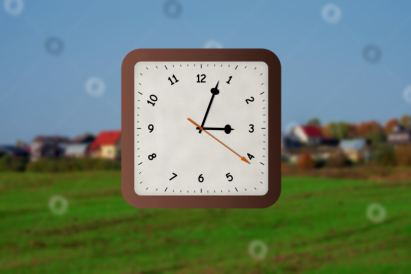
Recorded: h=3 m=3 s=21
